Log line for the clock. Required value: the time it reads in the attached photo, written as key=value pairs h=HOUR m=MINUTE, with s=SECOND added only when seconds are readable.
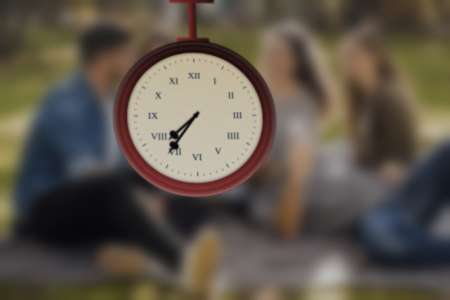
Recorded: h=7 m=36
